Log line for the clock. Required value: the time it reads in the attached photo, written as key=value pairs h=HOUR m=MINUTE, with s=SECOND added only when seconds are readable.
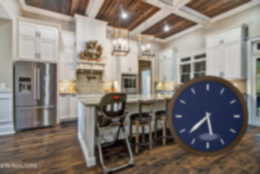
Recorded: h=5 m=38
